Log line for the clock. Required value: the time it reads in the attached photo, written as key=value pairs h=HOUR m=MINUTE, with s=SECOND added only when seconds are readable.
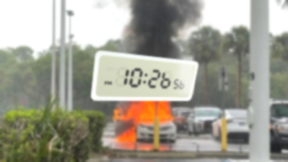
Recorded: h=10 m=26
